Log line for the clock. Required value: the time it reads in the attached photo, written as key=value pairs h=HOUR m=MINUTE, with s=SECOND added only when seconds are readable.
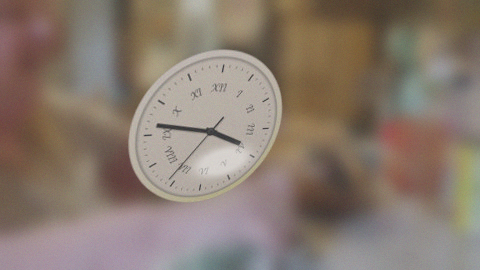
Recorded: h=3 m=46 s=36
